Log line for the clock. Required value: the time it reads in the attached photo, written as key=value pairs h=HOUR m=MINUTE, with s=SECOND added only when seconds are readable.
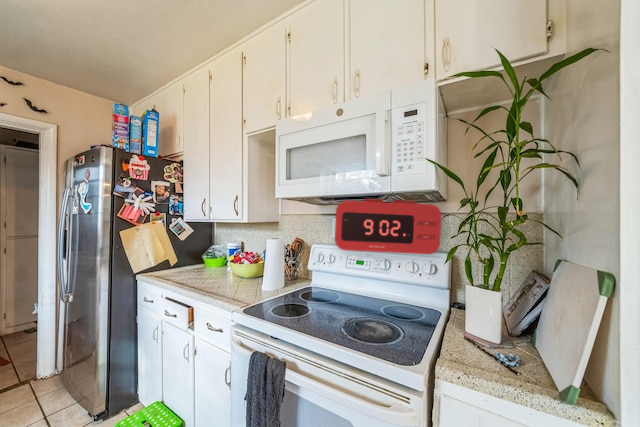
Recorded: h=9 m=2
